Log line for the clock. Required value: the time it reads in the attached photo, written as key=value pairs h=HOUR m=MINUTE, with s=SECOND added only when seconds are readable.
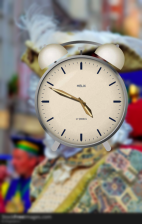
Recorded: h=4 m=49
